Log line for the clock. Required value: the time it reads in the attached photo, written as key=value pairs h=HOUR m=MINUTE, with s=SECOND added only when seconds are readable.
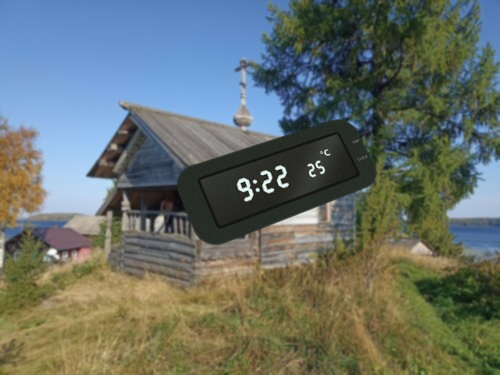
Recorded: h=9 m=22
